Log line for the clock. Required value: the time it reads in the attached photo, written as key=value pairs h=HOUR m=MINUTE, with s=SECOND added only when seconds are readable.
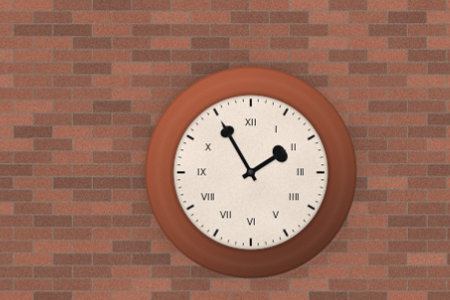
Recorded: h=1 m=55
